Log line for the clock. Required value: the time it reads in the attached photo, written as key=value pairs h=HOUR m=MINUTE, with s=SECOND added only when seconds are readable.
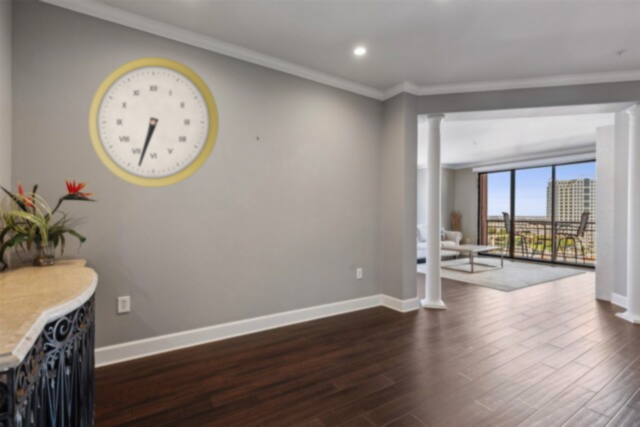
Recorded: h=6 m=33
